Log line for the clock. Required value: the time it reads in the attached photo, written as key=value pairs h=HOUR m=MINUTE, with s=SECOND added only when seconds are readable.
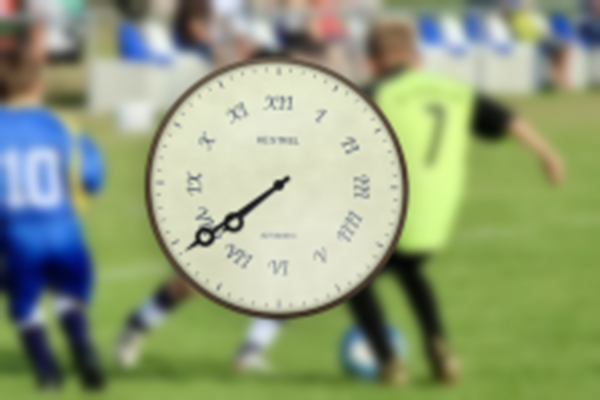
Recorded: h=7 m=39
